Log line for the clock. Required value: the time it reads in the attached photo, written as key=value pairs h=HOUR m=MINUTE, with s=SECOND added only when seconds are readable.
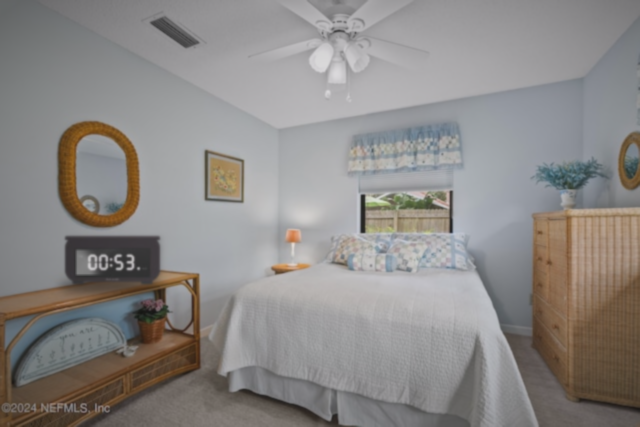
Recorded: h=0 m=53
